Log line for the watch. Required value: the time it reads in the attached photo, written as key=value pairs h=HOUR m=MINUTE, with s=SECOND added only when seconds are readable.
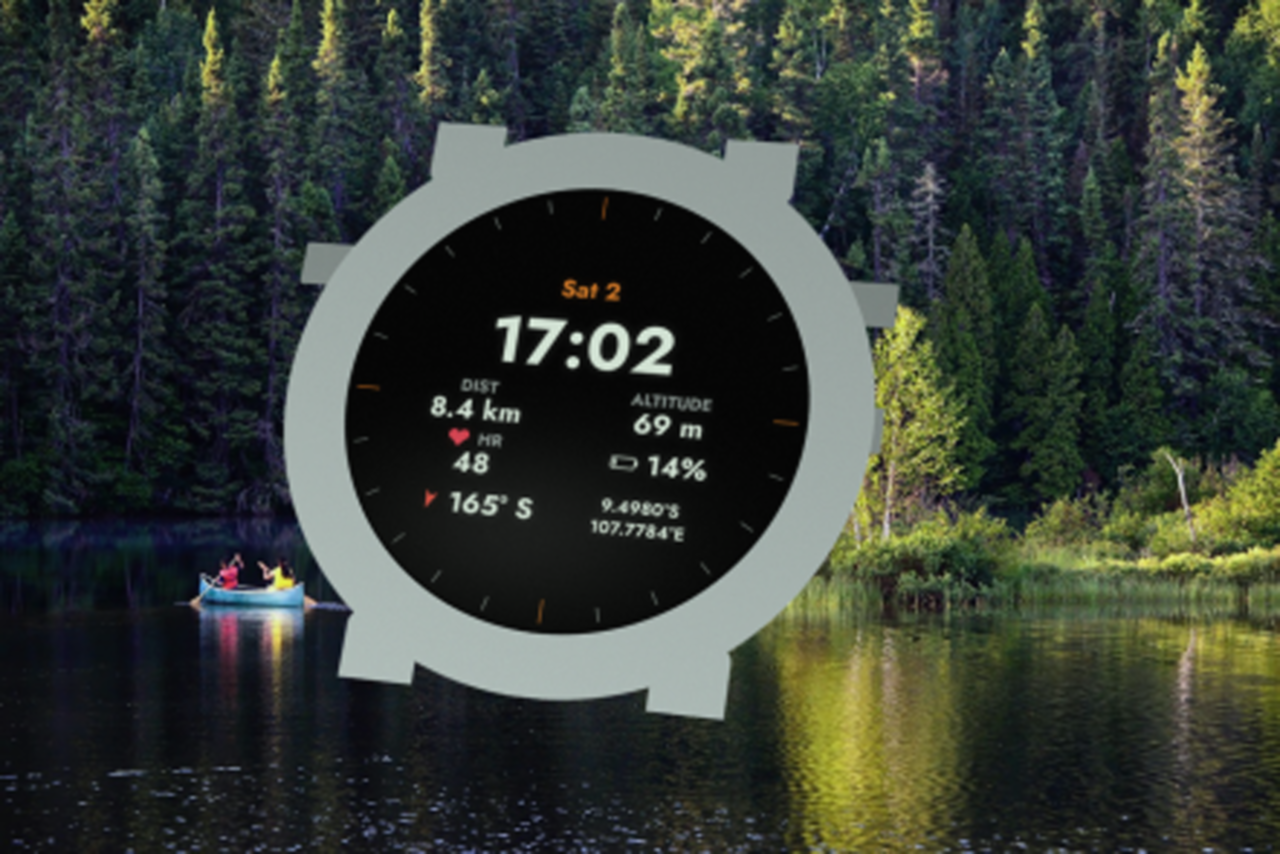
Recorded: h=17 m=2
